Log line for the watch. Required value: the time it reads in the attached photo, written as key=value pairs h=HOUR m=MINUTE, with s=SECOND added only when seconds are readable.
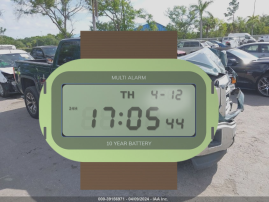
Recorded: h=17 m=5 s=44
